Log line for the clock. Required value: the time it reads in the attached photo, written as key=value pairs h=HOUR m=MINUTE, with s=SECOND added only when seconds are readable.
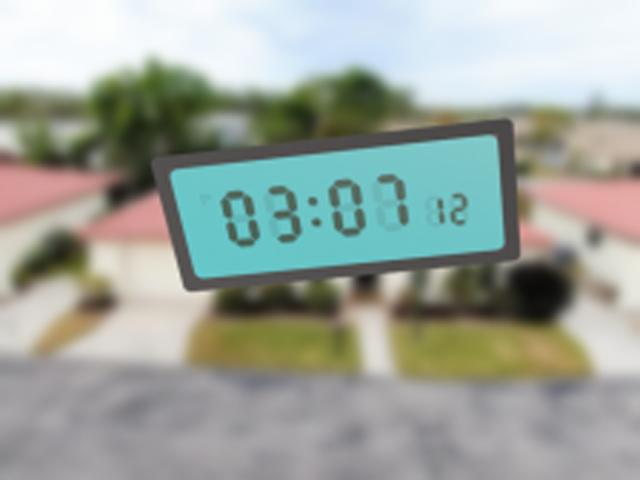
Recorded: h=3 m=7 s=12
